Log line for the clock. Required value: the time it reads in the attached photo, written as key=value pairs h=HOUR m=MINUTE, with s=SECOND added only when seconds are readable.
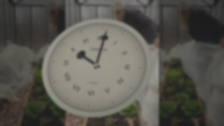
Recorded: h=10 m=1
